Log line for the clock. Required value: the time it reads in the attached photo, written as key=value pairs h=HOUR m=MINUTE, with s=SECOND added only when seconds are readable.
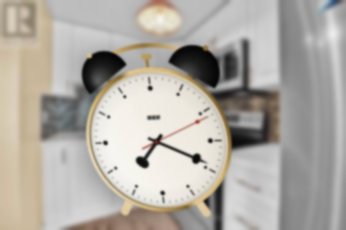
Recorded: h=7 m=19 s=11
